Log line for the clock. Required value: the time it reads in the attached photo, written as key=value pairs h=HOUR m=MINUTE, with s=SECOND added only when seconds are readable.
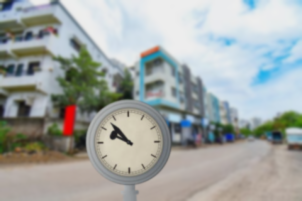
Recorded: h=9 m=53
